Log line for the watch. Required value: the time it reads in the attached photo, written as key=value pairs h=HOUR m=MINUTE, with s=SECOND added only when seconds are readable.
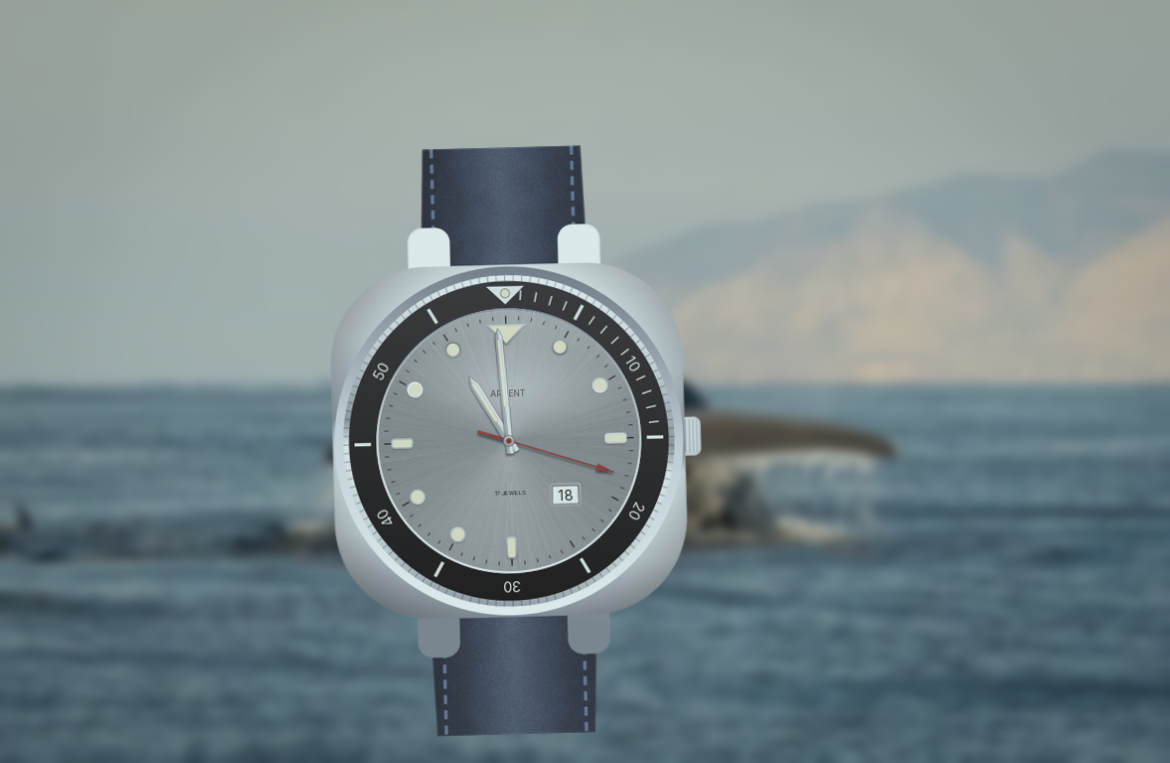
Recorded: h=10 m=59 s=18
